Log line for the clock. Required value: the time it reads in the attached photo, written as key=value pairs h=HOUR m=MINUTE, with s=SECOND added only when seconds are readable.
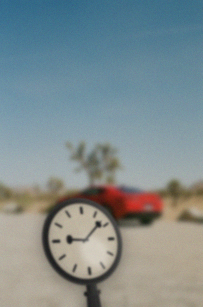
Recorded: h=9 m=8
